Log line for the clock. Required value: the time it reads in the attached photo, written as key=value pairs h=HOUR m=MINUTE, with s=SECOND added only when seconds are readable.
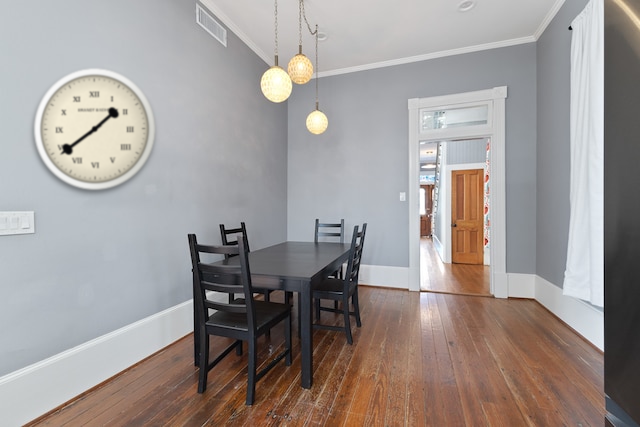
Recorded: h=1 m=39
